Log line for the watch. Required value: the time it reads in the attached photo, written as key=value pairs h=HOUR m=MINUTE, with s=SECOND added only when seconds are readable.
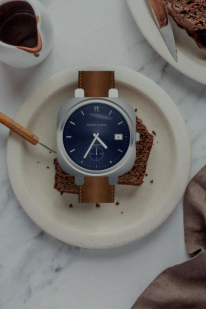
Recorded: h=4 m=35
